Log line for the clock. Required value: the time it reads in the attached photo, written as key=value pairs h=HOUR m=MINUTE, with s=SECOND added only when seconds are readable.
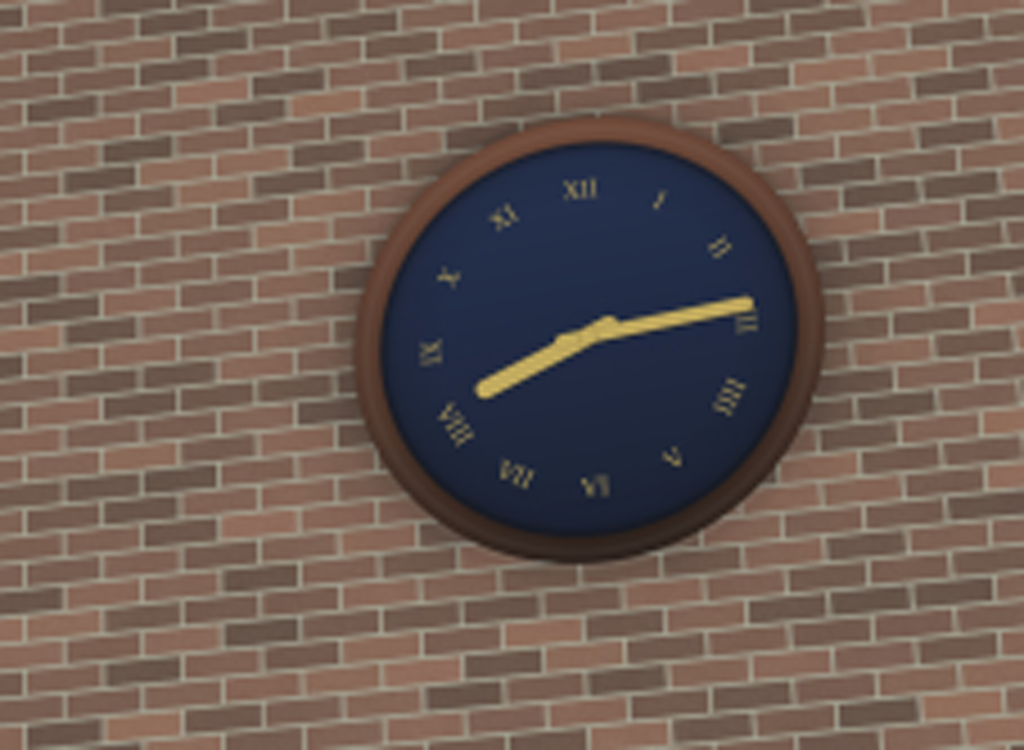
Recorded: h=8 m=14
